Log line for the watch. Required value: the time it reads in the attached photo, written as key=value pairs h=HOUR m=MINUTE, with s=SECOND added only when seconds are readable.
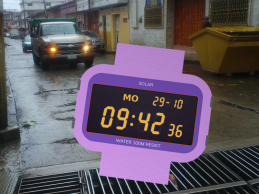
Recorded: h=9 m=42 s=36
